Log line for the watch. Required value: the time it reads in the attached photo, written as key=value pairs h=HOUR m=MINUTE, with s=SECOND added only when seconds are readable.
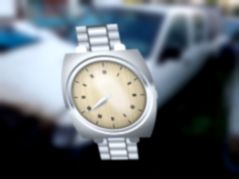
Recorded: h=7 m=39
